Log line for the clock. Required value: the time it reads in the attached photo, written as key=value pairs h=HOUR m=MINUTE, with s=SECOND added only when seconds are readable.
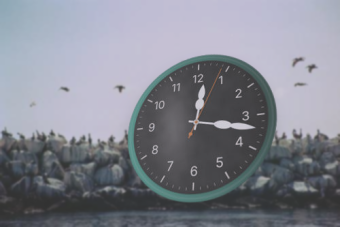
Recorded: h=12 m=17 s=4
